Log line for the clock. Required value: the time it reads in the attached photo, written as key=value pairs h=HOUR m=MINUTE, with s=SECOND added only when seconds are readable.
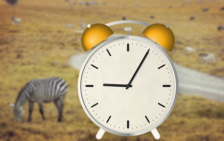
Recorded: h=9 m=5
